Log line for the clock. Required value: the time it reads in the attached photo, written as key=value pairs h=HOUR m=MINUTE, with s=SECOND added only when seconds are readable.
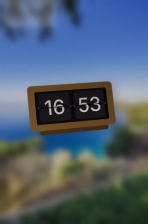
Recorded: h=16 m=53
